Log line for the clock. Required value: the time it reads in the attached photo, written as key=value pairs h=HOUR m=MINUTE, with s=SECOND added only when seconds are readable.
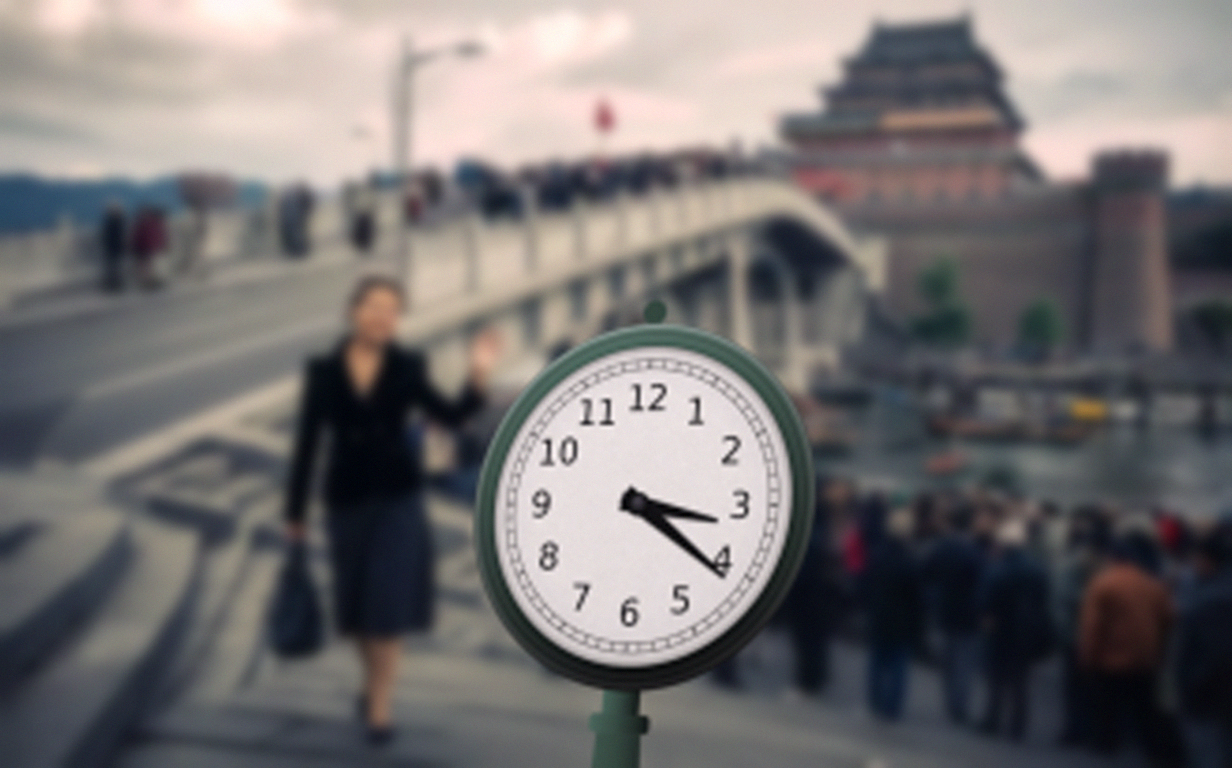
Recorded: h=3 m=21
